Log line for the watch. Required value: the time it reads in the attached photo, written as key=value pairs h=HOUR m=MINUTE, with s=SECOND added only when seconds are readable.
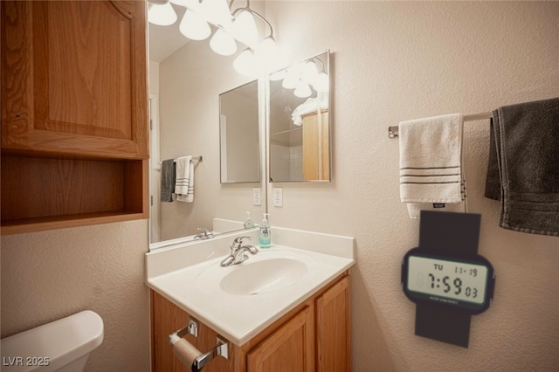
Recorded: h=7 m=59 s=3
